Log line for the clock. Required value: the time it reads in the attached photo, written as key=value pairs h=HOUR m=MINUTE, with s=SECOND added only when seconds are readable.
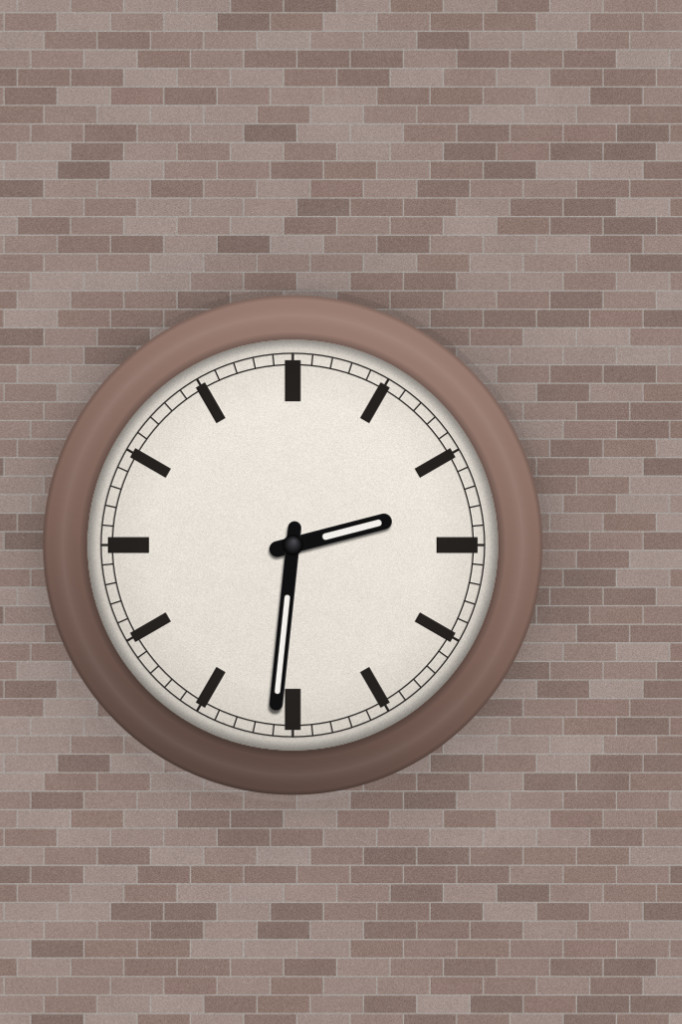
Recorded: h=2 m=31
